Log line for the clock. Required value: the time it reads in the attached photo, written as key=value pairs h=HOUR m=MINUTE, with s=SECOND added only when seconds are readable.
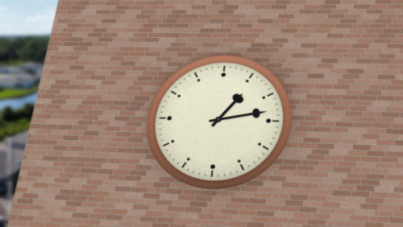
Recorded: h=1 m=13
